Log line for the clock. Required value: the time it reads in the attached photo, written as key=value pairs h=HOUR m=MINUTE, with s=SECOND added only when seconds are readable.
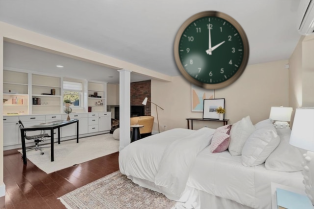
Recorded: h=2 m=0
